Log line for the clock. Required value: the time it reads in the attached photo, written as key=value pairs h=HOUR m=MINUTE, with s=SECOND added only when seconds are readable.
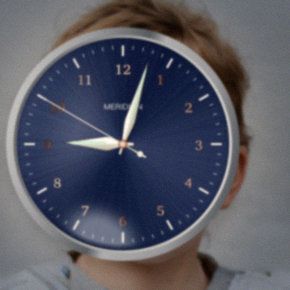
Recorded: h=9 m=2 s=50
